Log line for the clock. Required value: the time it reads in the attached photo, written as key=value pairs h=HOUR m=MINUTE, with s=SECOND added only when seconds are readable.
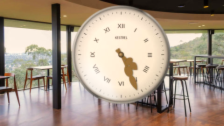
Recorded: h=4 m=26
